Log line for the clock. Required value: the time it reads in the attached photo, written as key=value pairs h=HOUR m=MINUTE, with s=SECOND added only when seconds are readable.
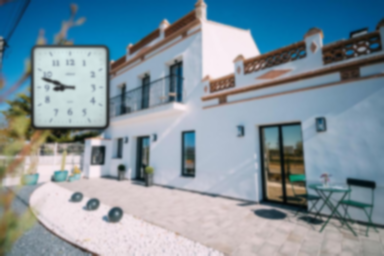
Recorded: h=8 m=48
